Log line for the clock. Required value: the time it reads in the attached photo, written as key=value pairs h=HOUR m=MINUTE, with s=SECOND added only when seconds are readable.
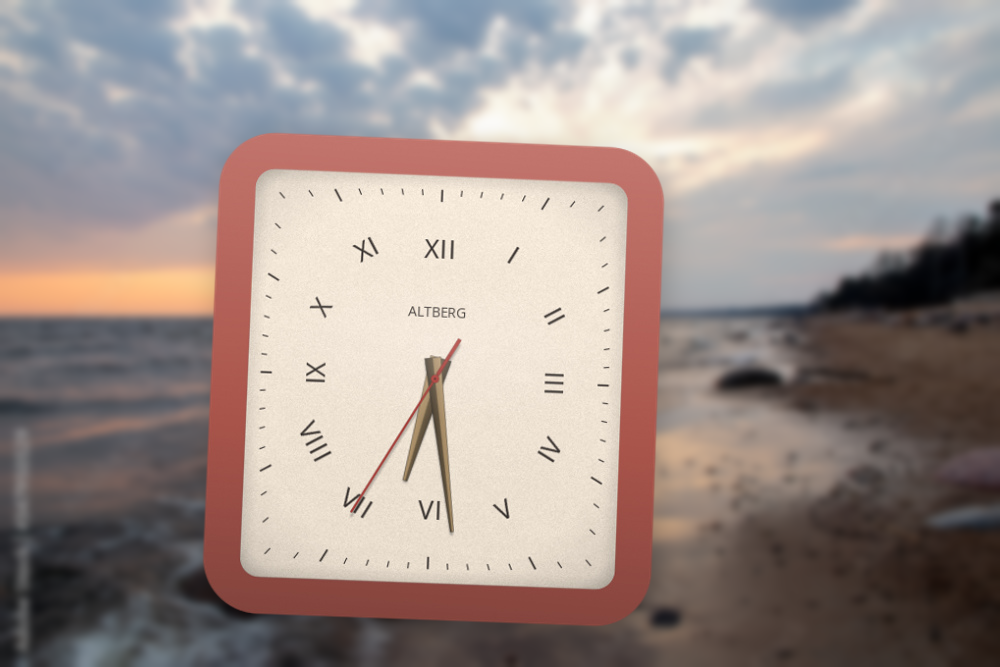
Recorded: h=6 m=28 s=35
